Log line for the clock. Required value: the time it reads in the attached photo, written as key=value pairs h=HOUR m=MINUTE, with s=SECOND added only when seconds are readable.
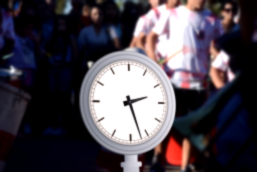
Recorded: h=2 m=27
